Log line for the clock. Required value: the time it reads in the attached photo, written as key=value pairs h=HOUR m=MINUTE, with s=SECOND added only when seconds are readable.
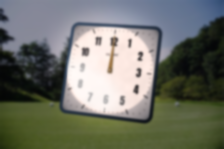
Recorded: h=12 m=0
